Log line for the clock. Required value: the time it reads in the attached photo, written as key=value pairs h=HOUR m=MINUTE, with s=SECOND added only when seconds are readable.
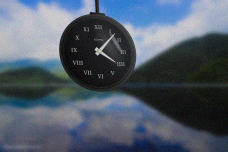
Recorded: h=4 m=7
